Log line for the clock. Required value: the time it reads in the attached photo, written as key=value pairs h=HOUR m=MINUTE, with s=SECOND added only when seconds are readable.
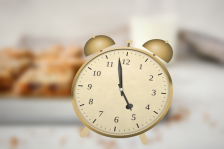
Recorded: h=4 m=58
